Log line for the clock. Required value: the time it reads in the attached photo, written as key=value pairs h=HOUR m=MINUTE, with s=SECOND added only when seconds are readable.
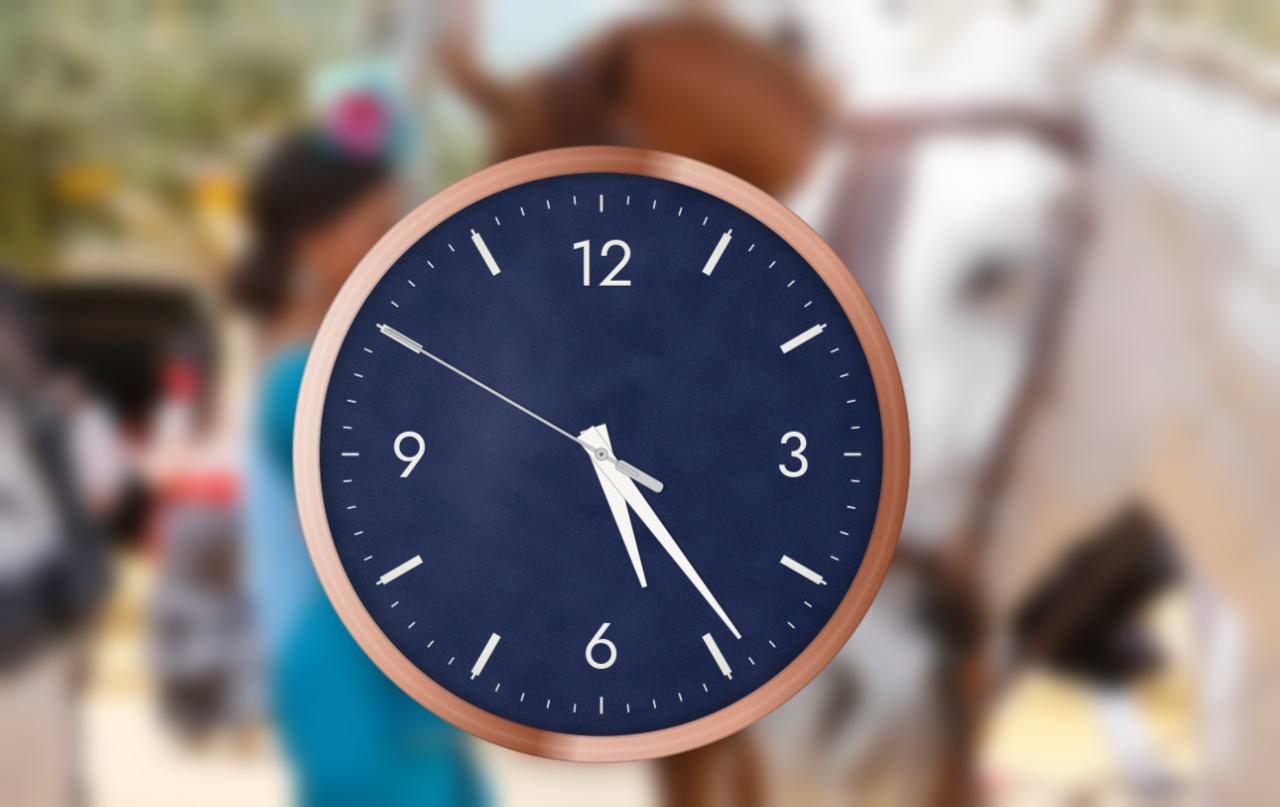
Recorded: h=5 m=23 s=50
